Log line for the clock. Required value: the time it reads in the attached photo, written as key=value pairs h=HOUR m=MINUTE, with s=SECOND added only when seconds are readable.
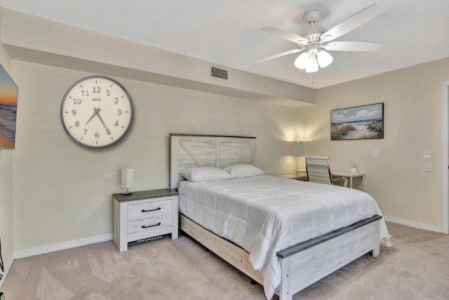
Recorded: h=7 m=25
